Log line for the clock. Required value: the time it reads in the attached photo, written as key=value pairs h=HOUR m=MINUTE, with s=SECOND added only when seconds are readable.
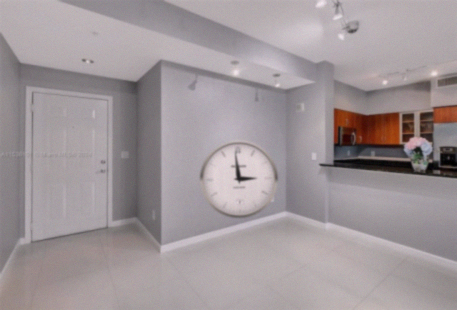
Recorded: h=2 m=59
